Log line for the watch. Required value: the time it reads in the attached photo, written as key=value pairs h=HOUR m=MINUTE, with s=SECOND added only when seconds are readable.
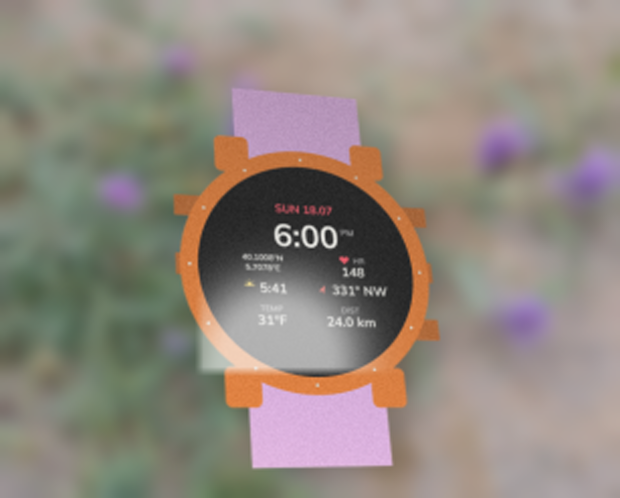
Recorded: h=6 m=0
